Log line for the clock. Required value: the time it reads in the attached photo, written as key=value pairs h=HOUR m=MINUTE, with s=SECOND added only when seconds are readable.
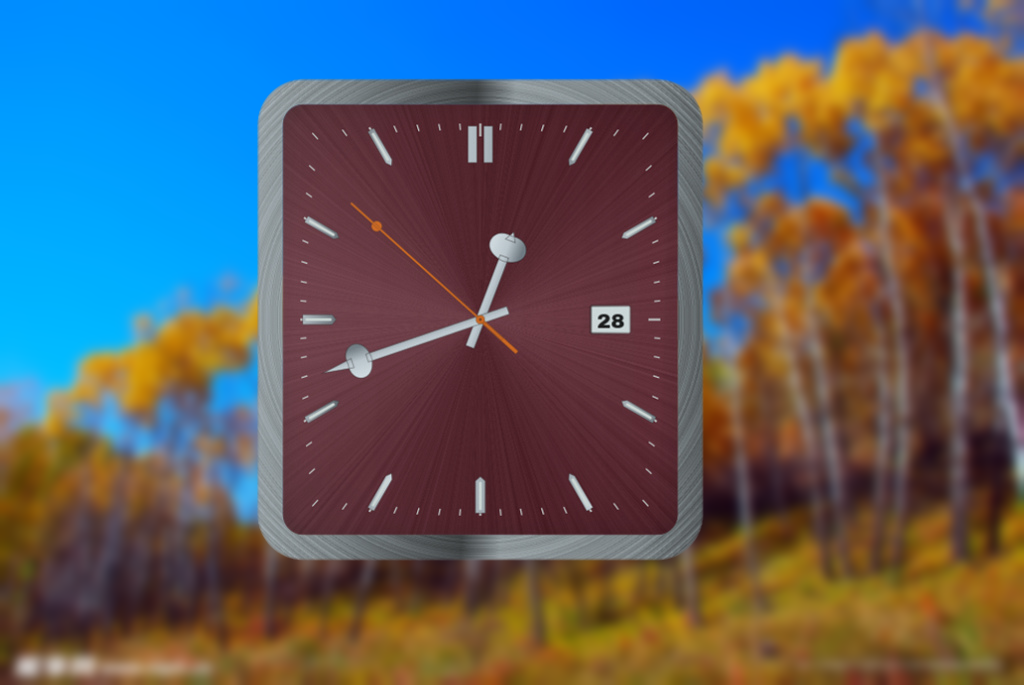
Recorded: h=12 m=41 s=52
